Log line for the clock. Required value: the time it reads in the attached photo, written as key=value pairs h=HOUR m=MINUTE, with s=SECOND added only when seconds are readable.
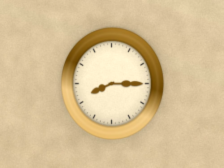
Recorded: h=8 m=15
